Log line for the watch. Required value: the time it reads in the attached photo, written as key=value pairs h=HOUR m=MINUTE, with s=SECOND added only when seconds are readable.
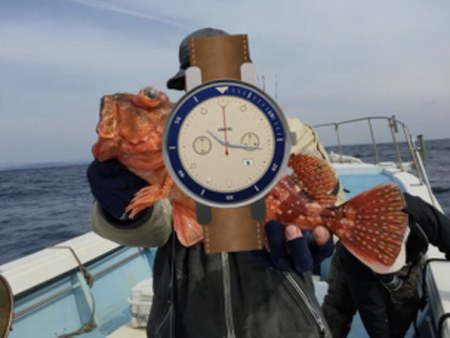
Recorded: h=10 m=17
